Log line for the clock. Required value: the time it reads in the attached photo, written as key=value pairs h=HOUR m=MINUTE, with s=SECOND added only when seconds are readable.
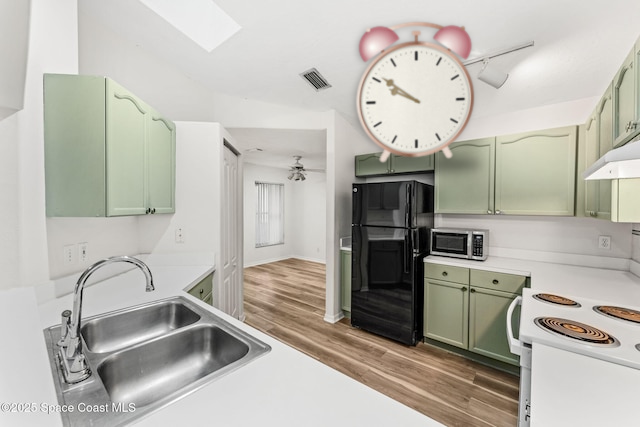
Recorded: h=9 m=51
